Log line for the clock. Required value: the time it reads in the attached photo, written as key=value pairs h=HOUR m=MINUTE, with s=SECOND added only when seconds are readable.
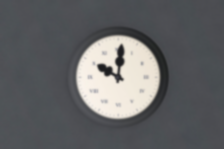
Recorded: h=10 m=1
